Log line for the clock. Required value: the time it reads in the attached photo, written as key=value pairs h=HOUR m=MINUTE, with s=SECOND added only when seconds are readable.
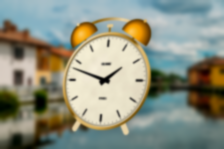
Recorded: h=1 m=48
